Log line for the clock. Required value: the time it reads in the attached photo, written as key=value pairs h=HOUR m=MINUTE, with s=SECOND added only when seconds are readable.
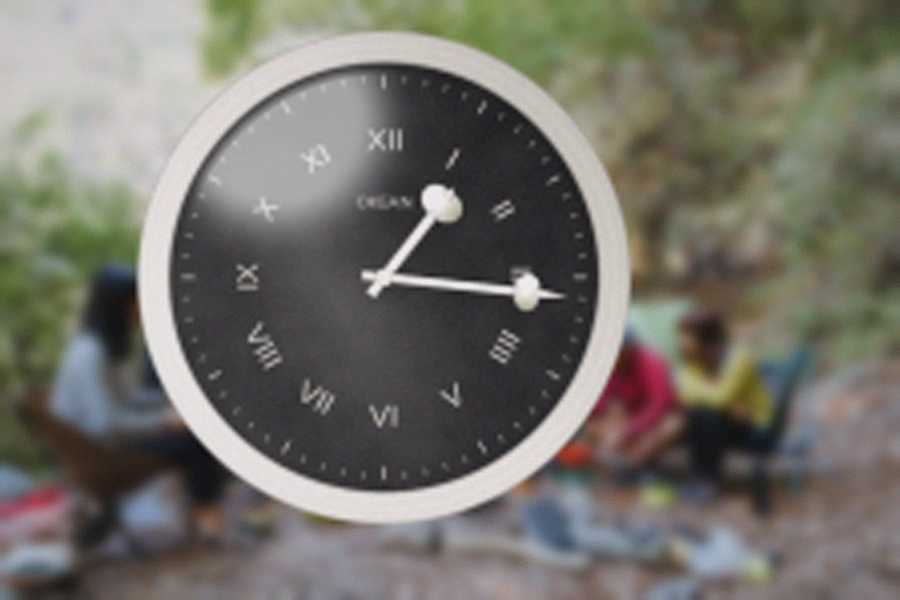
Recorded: h=1 m=16
